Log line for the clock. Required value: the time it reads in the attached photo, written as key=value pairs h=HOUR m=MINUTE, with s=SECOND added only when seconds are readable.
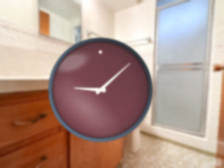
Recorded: h=9 m=8
